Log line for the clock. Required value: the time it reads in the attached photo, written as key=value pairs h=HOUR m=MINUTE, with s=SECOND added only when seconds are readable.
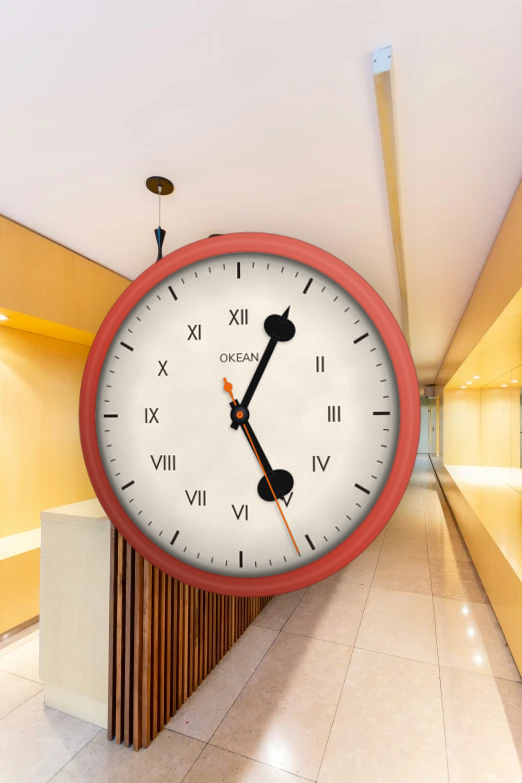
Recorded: h=5 m=4 s=26
